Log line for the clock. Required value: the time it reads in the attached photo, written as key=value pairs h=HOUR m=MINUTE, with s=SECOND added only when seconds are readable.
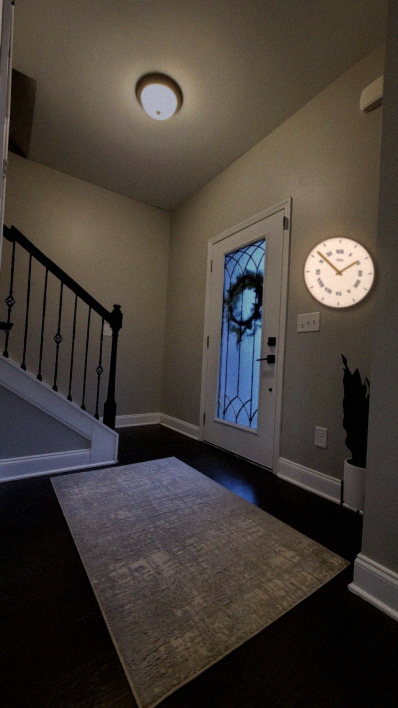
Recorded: h=1 m=52
